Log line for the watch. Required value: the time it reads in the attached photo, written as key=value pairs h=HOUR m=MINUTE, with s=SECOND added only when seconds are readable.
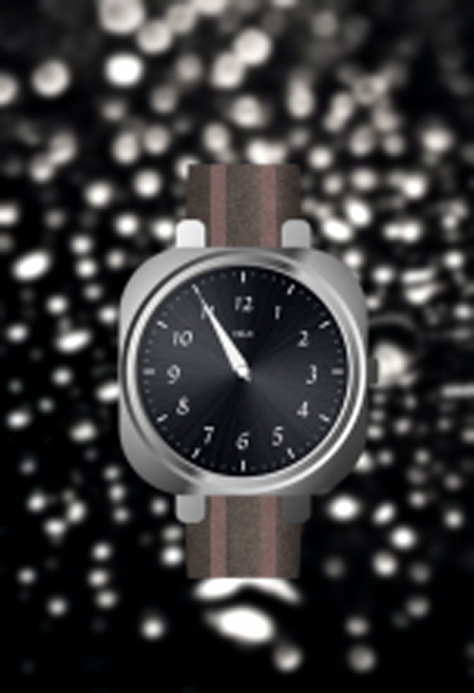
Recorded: h=10 m=55
